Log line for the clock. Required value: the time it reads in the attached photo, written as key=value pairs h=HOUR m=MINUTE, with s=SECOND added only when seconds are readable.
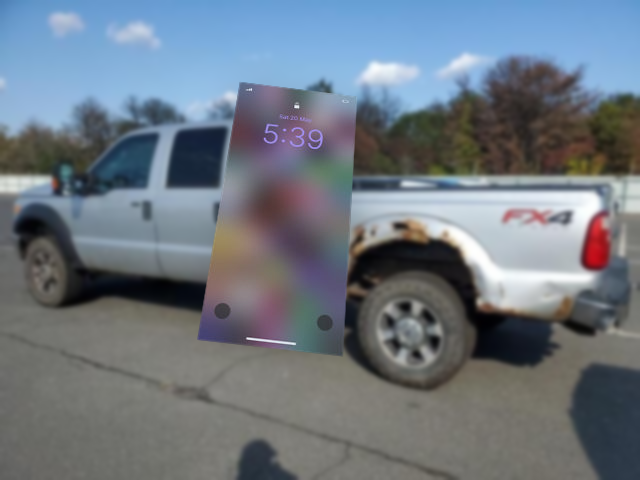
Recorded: h=5 m=39
